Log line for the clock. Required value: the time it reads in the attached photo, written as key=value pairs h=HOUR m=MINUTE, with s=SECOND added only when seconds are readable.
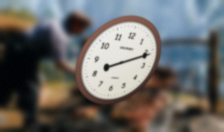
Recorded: h=8 m=11
